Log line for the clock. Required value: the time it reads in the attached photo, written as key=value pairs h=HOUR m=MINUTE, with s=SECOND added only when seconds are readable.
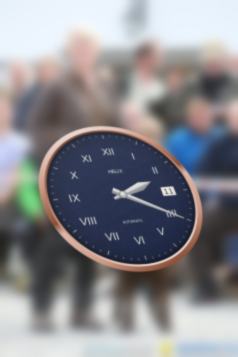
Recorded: h=2 m=20
